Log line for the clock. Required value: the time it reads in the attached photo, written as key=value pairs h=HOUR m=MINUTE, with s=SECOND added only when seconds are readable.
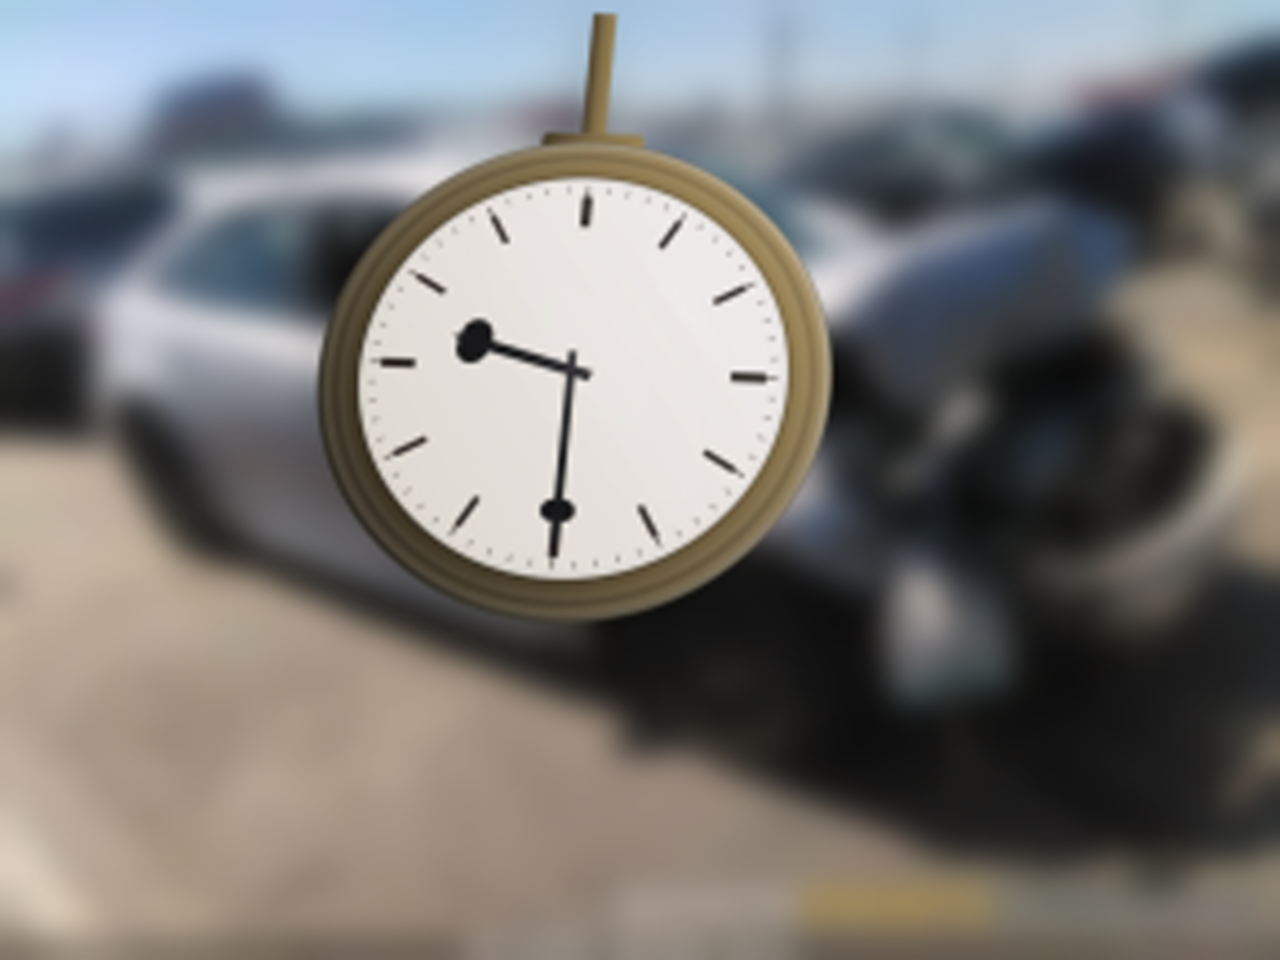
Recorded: h=9 m=30
